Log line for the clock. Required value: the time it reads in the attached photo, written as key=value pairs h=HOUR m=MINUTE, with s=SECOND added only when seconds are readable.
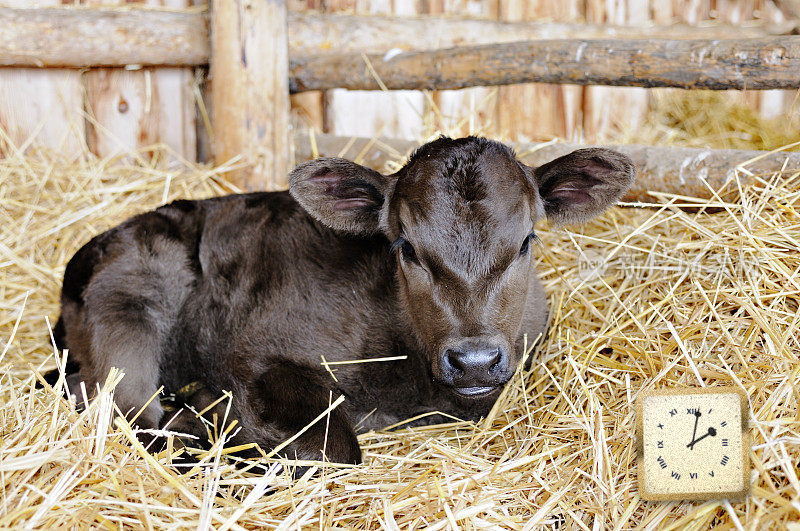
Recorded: h=2 m=2
